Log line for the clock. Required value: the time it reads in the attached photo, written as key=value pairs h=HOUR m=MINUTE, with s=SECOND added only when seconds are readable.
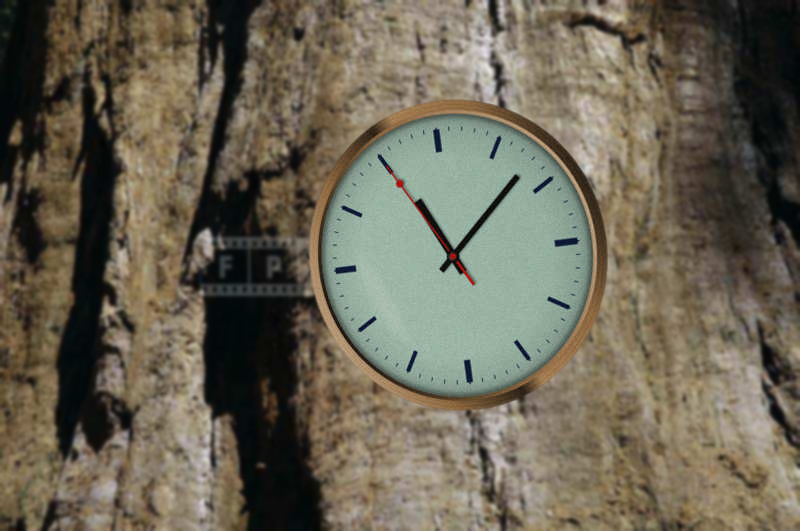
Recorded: h=11 m=7 s=55
